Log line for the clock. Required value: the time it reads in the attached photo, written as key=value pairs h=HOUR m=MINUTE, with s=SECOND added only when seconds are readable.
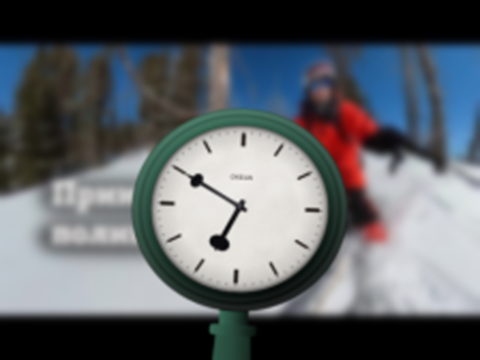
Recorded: h=6 m=50
